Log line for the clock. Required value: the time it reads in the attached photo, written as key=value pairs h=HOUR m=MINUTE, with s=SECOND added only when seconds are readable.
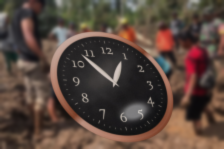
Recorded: h=12 m=53
